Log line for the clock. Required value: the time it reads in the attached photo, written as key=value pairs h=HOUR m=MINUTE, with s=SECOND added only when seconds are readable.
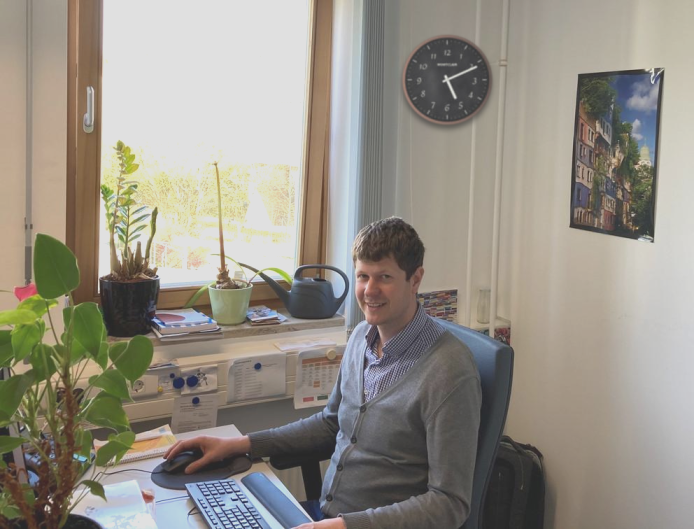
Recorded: h=5 m=11
